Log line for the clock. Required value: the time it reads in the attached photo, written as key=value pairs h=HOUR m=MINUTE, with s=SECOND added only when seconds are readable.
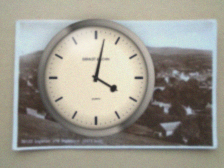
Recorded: h=4 m=2
